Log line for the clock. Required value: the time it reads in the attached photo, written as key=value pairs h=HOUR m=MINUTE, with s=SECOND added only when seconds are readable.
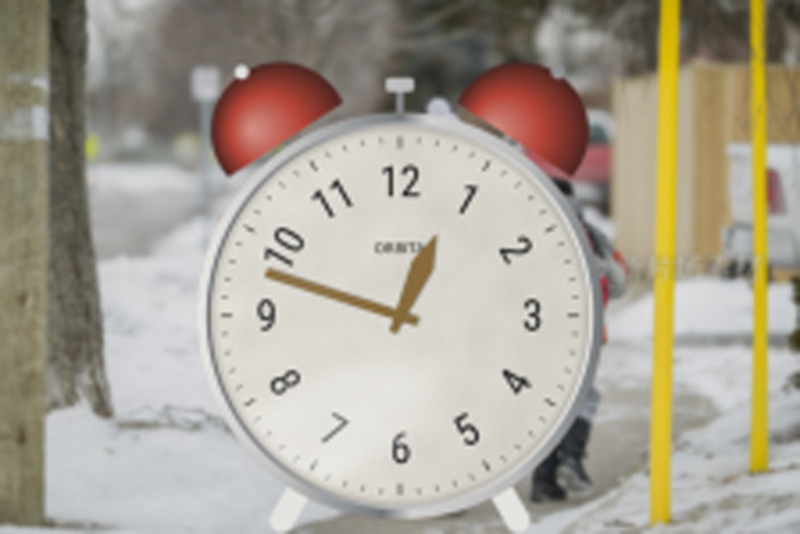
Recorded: h=12 m=48
